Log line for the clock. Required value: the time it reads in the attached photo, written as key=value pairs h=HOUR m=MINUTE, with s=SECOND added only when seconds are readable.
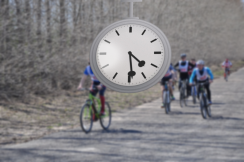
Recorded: h=4 m=29
